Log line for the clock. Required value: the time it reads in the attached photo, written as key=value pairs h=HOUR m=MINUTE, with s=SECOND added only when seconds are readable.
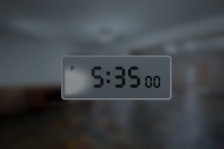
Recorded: h=5 m=35 s=0
